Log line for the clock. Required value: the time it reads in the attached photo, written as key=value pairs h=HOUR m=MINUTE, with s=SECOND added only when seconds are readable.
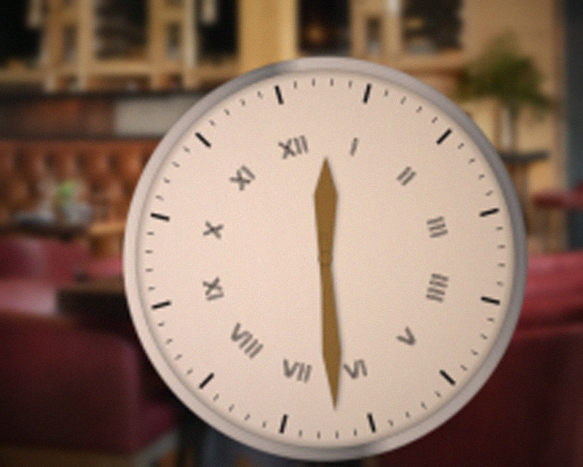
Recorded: h=12 m=32
